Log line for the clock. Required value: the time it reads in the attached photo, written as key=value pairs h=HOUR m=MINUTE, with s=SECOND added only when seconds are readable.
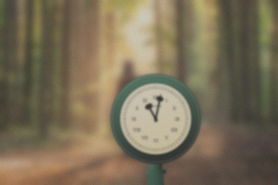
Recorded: h=11 m=2
